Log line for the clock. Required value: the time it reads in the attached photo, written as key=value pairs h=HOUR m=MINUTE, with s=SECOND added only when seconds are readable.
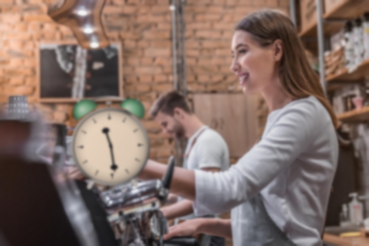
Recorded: h=11 m=29
